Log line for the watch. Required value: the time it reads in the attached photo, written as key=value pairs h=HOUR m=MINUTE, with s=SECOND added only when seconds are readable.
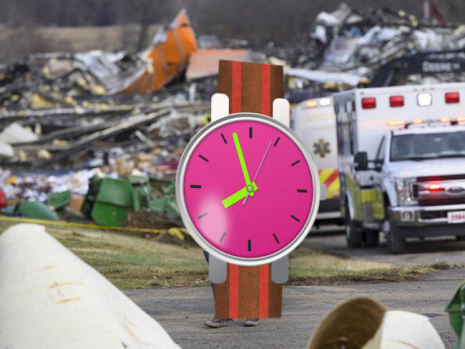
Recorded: h=7 m=57 s=4
